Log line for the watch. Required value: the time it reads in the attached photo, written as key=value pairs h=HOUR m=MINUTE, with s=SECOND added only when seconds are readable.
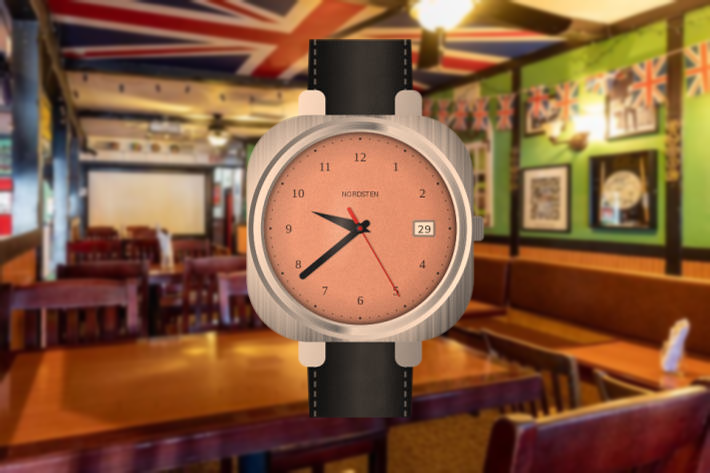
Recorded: h=9 m=38 s=25
